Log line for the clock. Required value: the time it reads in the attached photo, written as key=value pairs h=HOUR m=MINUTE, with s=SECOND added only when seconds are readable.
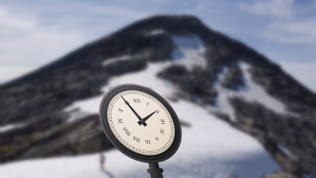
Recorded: h=1 m=55
